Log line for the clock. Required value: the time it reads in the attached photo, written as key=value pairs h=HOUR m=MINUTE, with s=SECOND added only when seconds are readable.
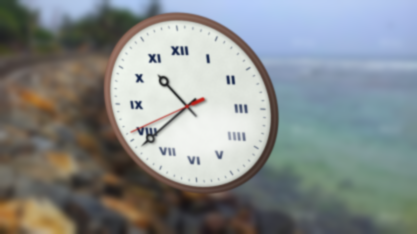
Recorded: h=10 m=38 s=41
